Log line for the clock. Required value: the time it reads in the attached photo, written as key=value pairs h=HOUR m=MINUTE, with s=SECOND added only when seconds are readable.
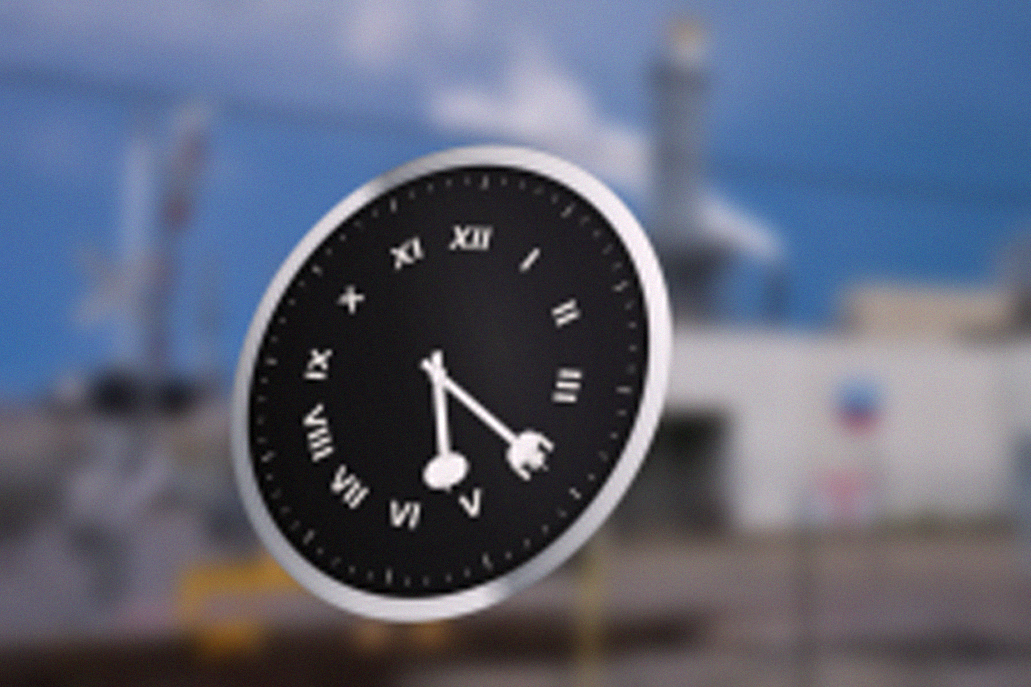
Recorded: h=5 m=20
